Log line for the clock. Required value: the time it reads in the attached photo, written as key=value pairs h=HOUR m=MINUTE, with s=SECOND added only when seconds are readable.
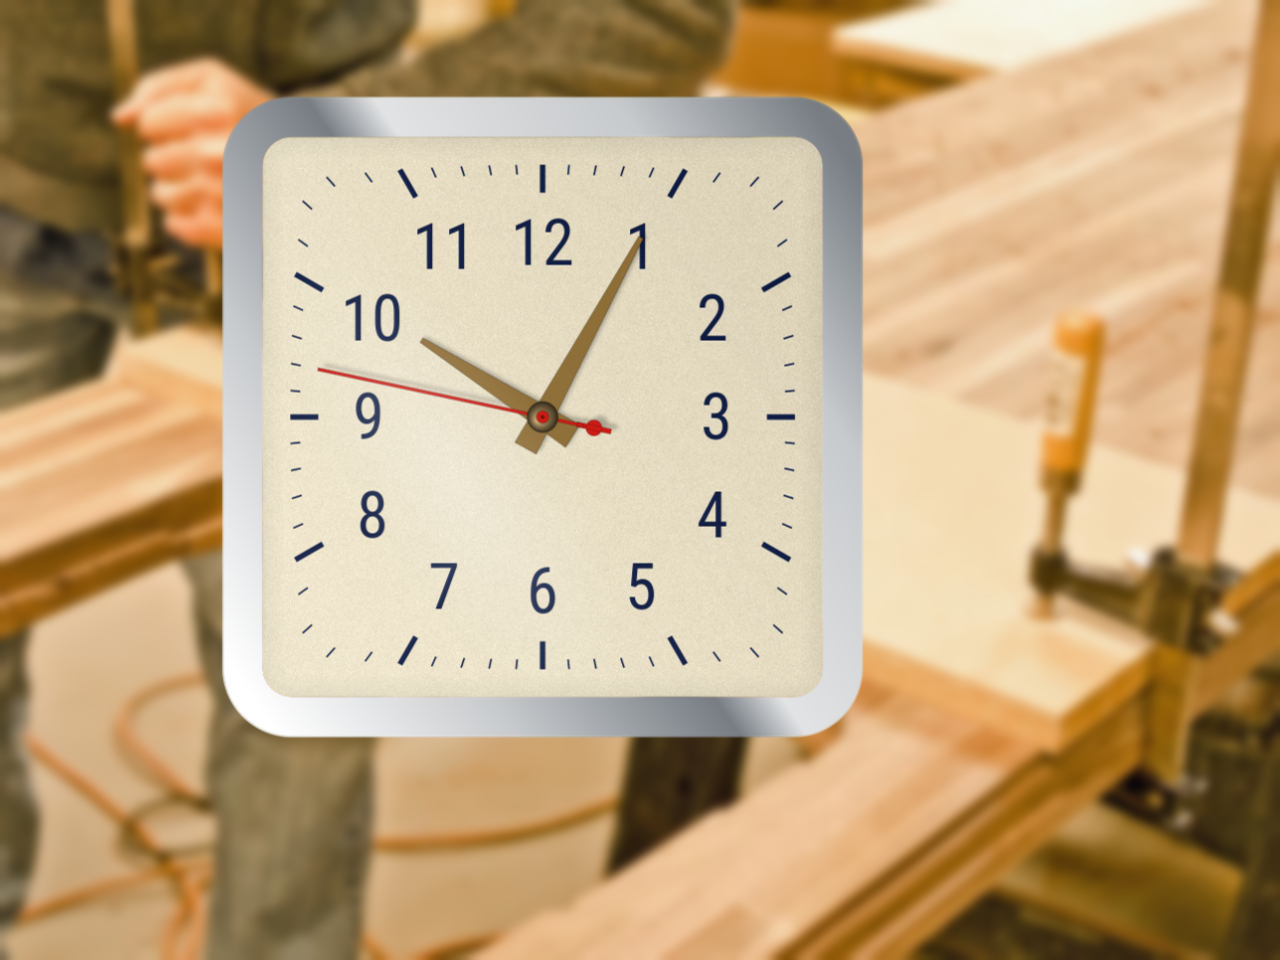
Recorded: h=10 m=4 s=47
